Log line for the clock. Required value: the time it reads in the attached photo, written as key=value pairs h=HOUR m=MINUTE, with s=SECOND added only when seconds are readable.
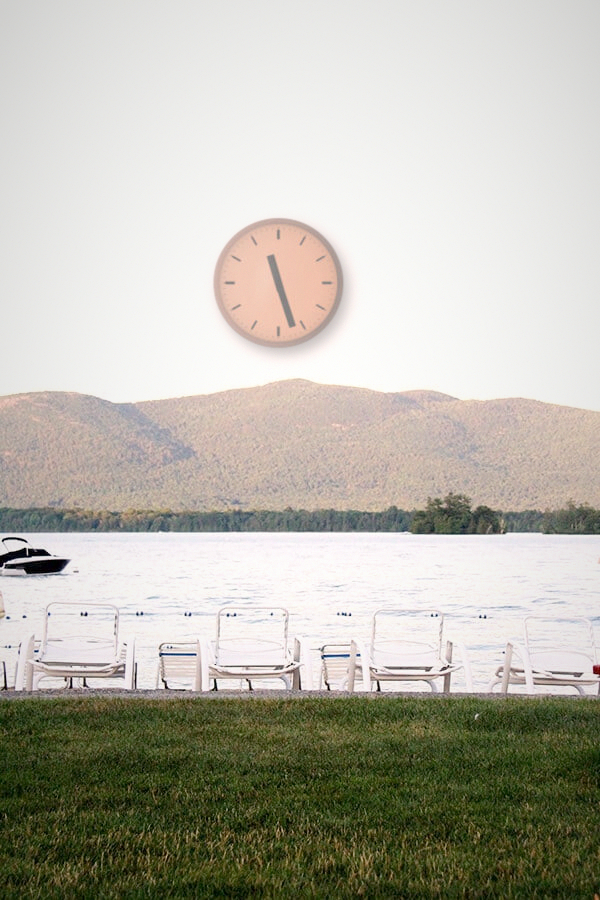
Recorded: h=11 m=27
